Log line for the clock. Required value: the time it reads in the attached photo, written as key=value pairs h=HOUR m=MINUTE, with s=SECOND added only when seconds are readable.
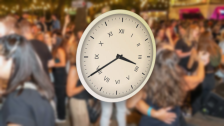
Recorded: h=3 m=40
